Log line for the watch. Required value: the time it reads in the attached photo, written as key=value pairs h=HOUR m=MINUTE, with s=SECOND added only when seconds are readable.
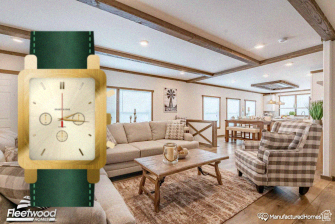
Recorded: h=2 m=16
